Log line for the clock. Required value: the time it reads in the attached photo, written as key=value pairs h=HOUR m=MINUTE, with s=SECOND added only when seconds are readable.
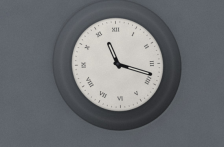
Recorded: h=11 m=18
